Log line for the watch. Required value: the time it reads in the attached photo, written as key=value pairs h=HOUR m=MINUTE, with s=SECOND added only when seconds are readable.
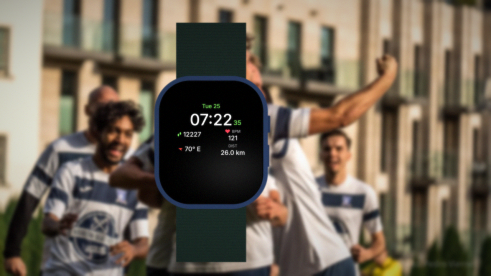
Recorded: h=7 m=22
